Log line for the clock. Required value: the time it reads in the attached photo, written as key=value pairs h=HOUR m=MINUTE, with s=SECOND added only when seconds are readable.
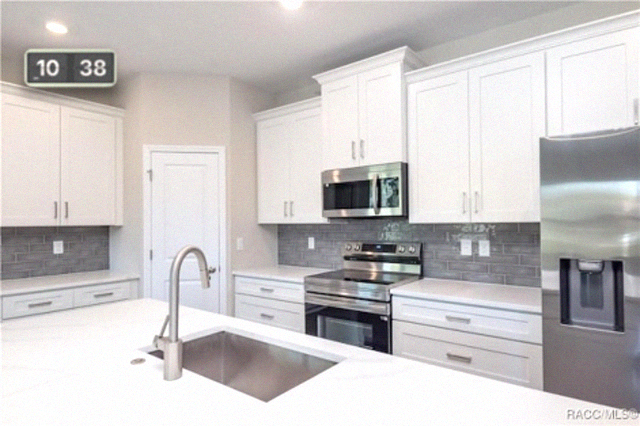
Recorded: h=10 m=38
